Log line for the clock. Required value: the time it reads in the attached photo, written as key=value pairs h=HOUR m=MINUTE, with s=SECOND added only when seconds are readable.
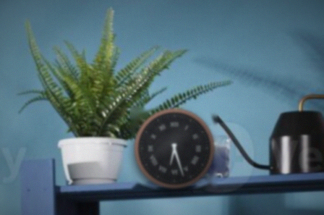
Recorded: h=6 m=27
